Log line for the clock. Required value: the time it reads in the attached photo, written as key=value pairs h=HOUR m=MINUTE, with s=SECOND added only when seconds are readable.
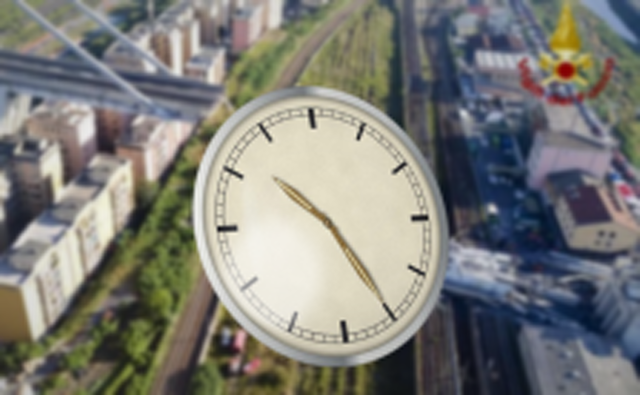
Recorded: h=10 m=25
